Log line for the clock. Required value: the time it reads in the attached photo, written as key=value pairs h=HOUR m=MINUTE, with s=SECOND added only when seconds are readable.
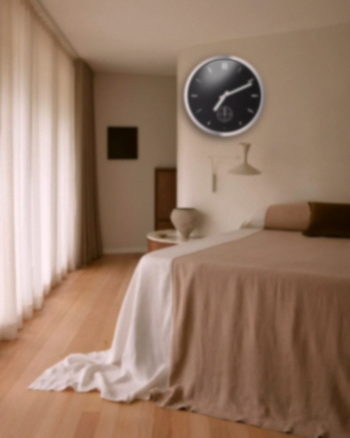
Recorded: h=7 m=11
